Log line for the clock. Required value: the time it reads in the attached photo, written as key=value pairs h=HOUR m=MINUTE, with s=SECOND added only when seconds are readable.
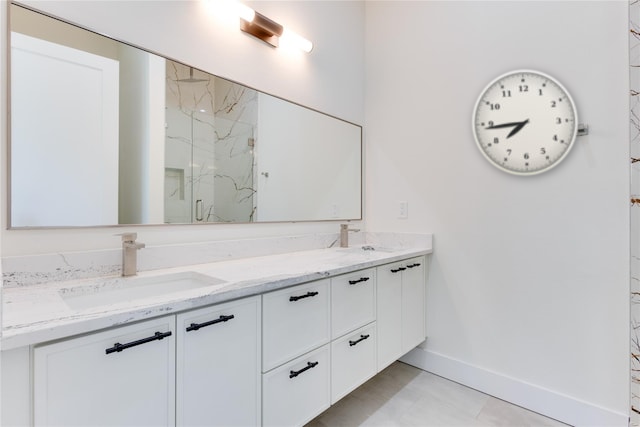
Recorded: h=7 m=44
